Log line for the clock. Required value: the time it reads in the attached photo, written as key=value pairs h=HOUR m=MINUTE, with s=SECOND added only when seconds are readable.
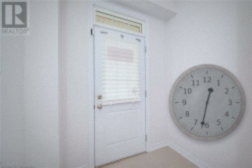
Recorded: h=12 m=32
